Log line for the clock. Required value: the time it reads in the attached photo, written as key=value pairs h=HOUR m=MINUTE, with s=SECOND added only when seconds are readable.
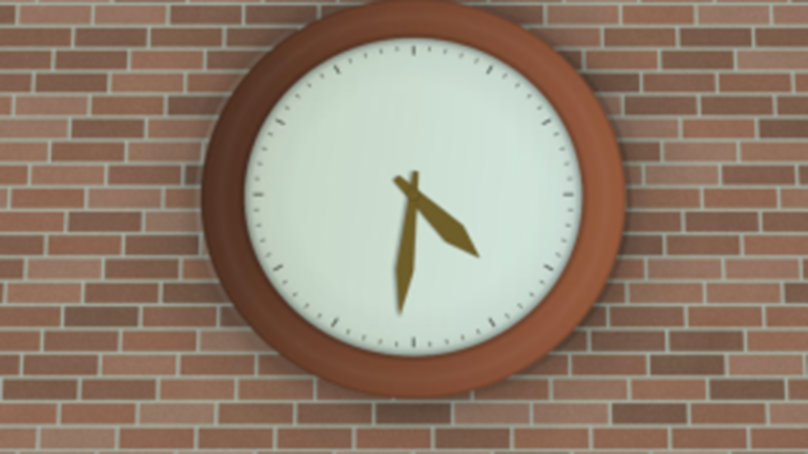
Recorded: h=4 m=31
